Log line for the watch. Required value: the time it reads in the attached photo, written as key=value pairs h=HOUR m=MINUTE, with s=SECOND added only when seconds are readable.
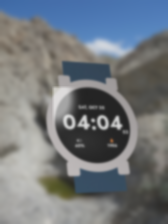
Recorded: h=4 m=4
